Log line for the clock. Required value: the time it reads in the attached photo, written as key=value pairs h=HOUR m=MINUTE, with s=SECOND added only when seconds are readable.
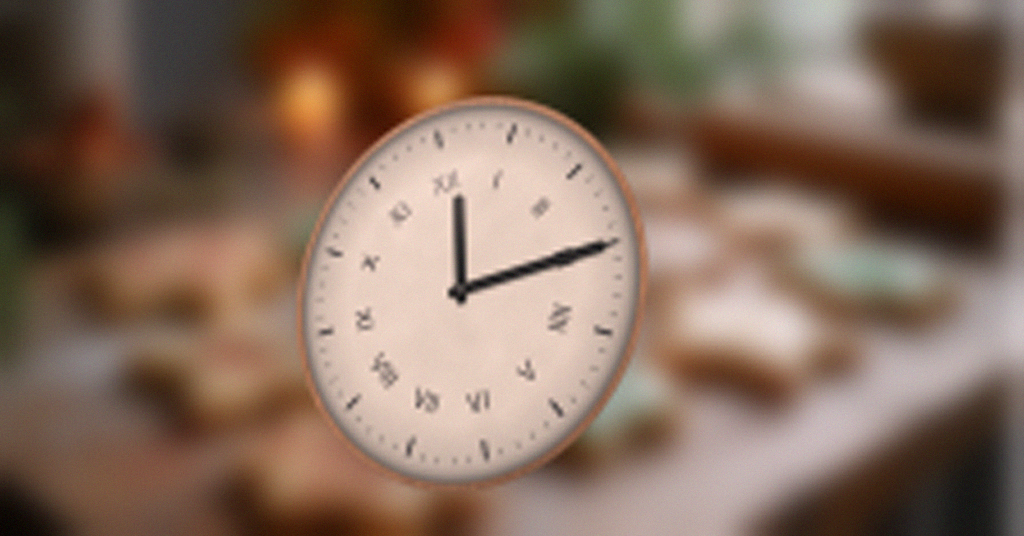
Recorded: h=12 m=15
